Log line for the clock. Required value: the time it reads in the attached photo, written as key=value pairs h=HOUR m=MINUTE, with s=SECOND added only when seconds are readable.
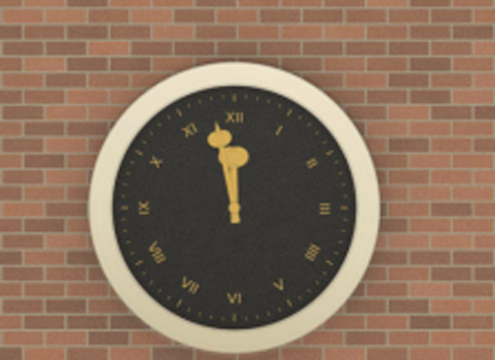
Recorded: h=11 m=58
